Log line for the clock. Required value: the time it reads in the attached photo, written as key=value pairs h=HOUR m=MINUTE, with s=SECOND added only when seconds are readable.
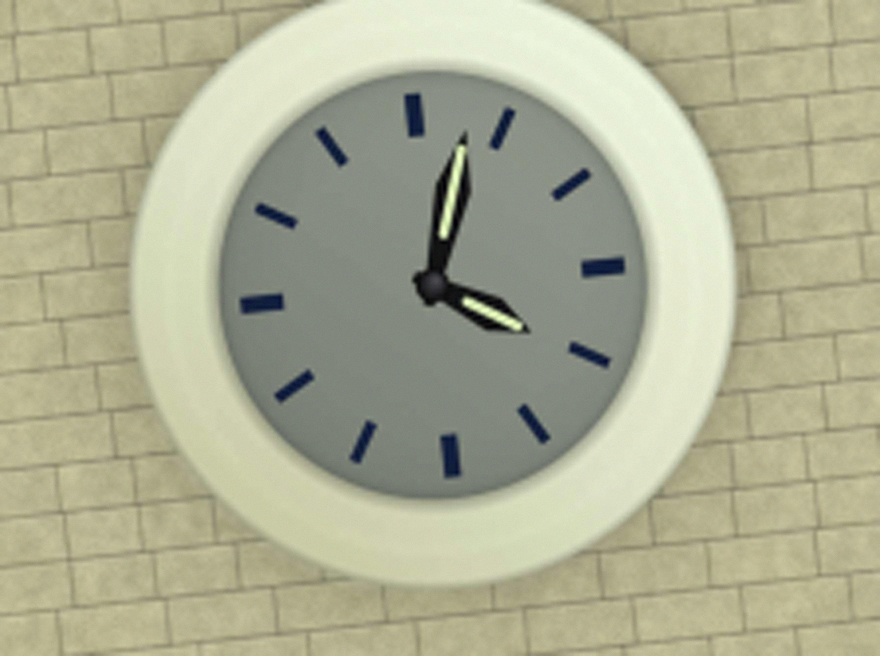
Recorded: h=4 m=3
